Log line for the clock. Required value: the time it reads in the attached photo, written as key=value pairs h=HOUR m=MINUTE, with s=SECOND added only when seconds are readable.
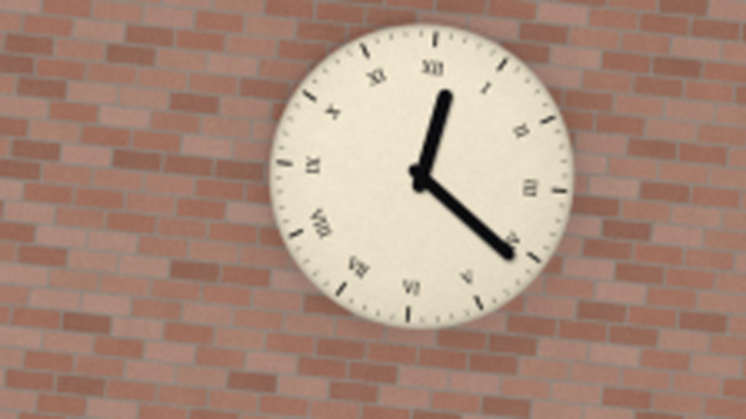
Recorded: h=12 m=21
